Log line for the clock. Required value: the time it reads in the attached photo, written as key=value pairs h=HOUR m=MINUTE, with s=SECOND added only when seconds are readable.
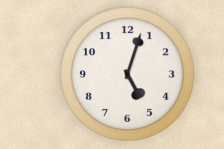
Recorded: h=5 m=3
